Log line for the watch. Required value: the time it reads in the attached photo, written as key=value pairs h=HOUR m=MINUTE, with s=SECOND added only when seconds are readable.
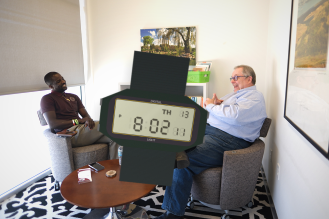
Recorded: h=8 m=2 s=11
